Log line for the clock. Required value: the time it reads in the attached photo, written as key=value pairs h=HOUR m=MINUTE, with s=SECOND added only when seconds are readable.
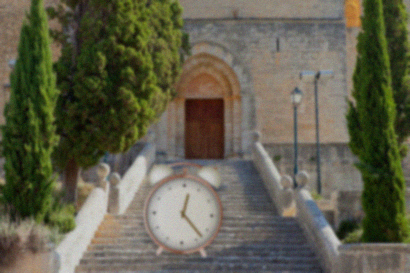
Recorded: h=12 m=23
